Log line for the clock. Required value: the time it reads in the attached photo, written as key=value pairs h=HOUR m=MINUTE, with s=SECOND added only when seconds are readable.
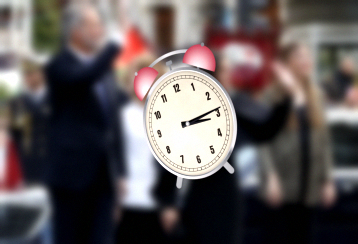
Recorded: h=3 m=14
